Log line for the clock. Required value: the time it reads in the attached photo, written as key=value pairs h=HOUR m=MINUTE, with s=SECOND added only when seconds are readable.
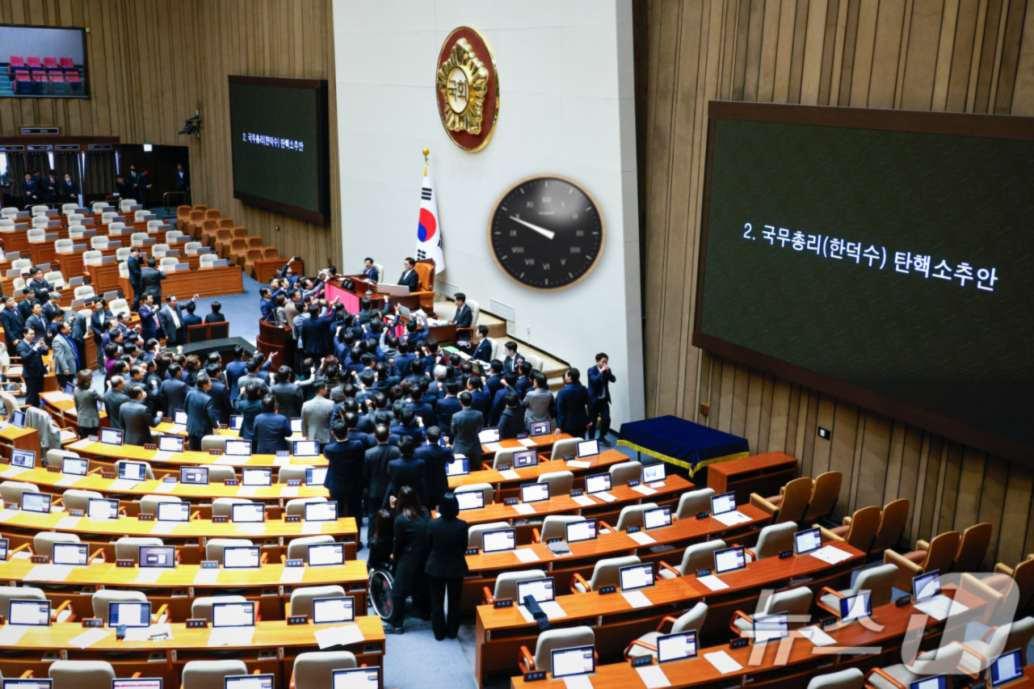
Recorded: h=9 m=49
